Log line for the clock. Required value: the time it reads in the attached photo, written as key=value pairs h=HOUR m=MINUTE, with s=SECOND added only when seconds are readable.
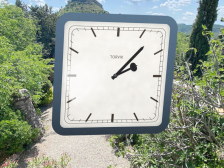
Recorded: h=2 m=7
